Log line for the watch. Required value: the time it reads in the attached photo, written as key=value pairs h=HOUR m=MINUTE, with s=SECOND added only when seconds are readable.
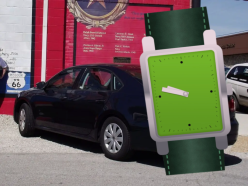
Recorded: h=9 m=48
